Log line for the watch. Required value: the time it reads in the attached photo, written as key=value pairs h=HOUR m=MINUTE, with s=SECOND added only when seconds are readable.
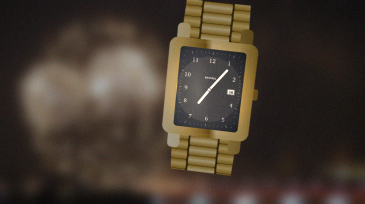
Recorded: h=7 m=6
